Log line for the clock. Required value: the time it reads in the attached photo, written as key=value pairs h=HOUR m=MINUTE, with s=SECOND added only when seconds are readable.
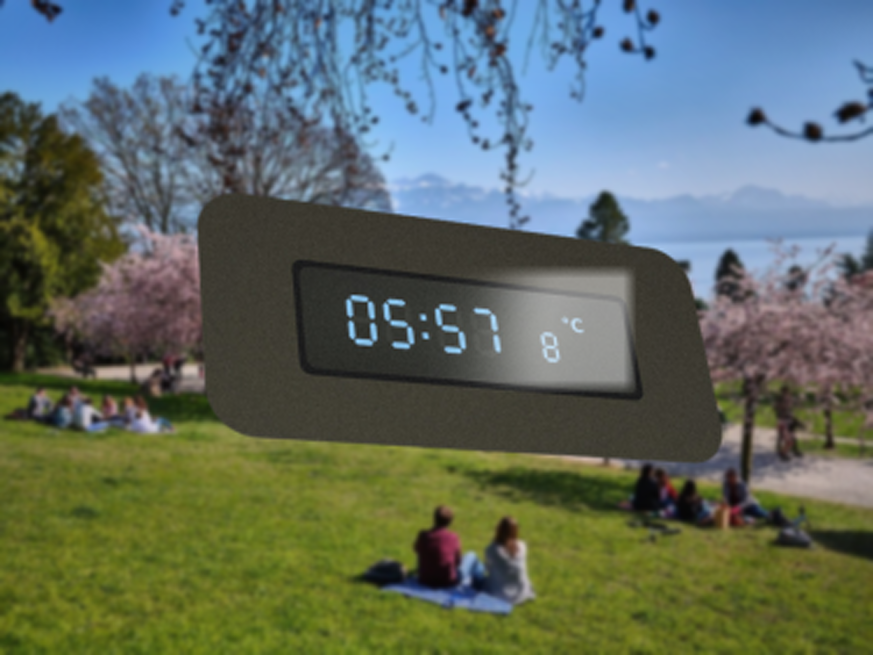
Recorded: h=5 m=57
